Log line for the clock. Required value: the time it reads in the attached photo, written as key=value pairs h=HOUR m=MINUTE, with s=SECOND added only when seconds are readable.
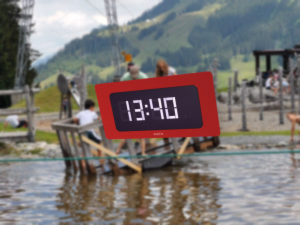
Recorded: h=13 m=40
